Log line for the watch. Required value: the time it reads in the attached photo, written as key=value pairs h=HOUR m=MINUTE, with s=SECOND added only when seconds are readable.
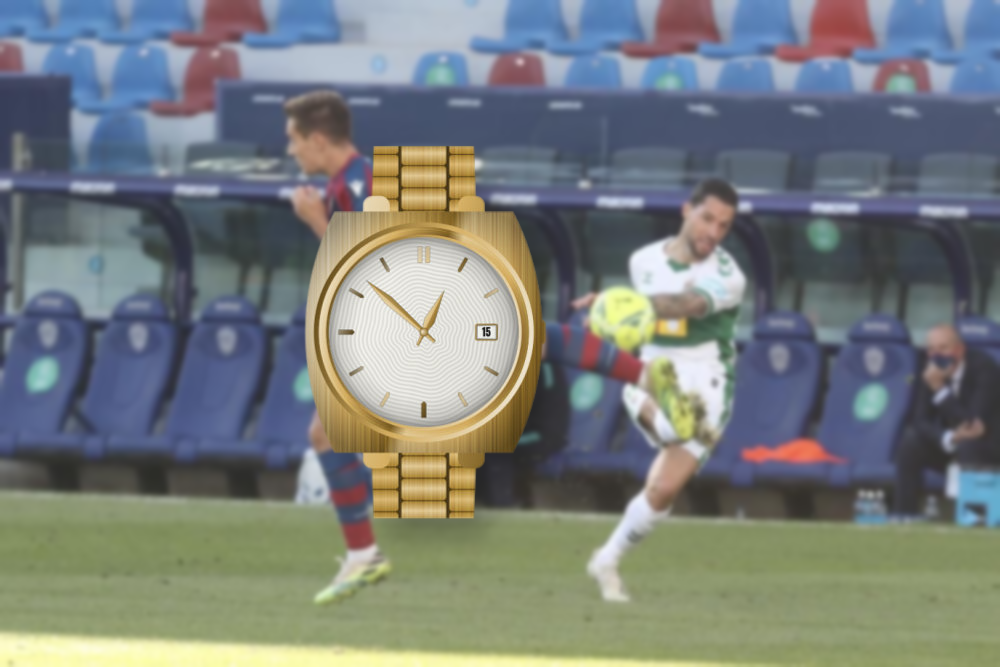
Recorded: h=12 m=52
